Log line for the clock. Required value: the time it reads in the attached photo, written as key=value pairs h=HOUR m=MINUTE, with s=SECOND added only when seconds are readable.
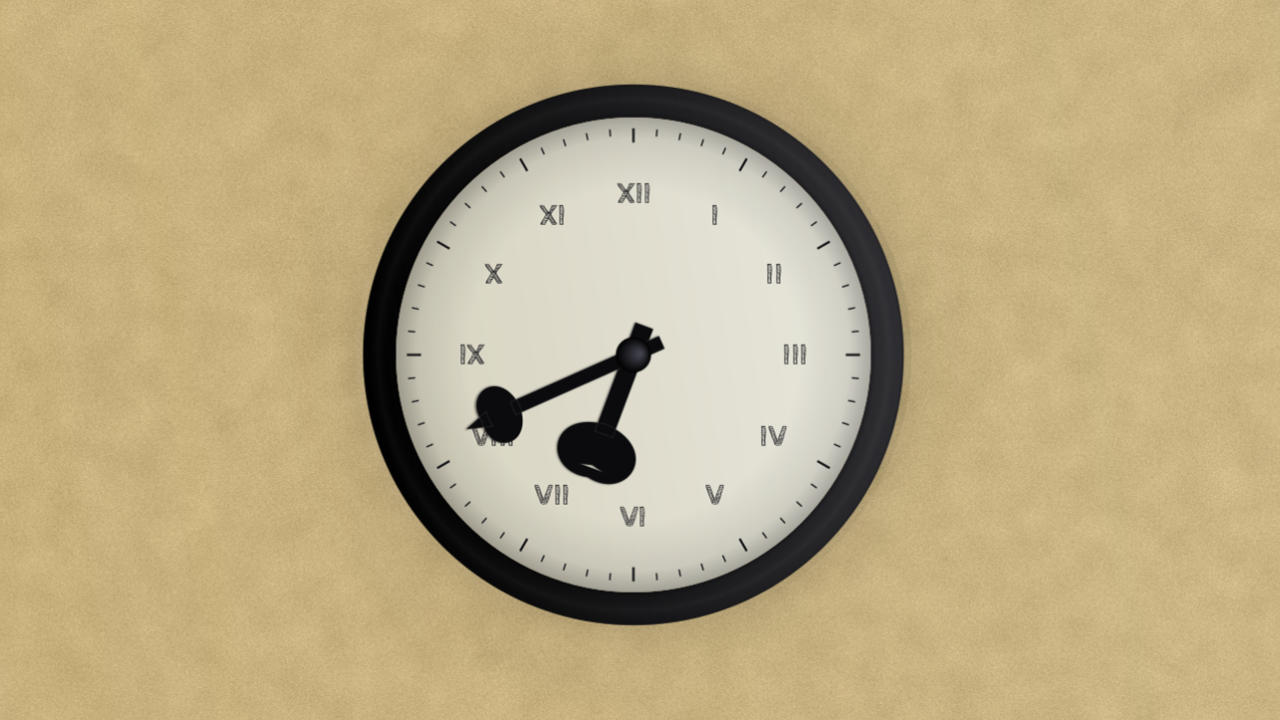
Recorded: h=6 m=41
